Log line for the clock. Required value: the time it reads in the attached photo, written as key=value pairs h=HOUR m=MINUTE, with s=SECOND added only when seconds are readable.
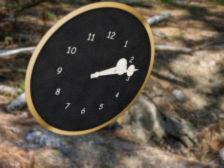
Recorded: h=2 m=13
